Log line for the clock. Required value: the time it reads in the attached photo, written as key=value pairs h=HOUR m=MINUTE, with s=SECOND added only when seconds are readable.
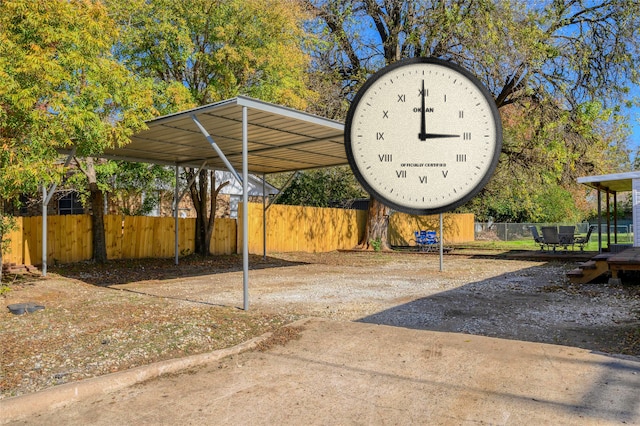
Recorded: h=3 m=0
